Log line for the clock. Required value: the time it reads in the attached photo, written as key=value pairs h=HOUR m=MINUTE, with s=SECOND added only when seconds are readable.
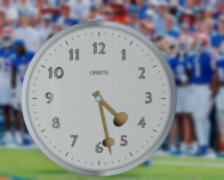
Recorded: h=4 m=28
